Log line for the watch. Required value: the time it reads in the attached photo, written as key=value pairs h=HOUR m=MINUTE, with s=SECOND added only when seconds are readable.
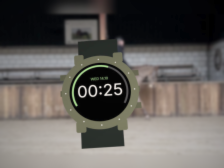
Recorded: h=0 m=25
